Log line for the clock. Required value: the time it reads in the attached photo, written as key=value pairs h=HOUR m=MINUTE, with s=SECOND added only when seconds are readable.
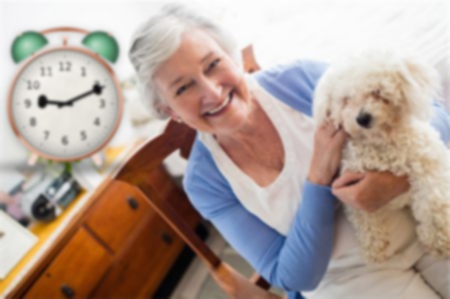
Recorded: h=9 m=11
